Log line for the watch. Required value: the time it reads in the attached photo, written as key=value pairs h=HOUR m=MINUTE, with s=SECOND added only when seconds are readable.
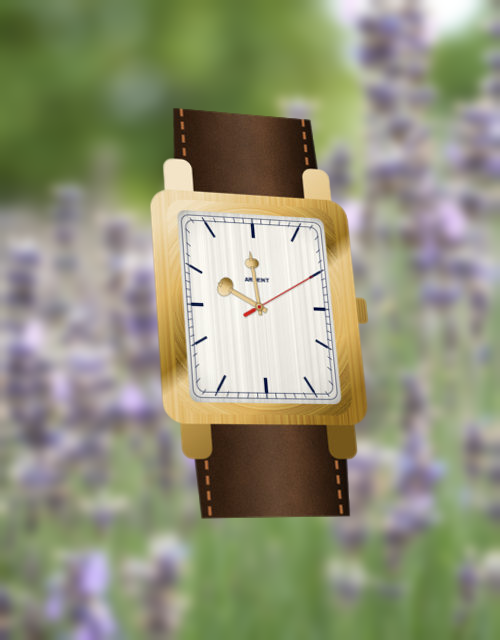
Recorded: h=9 m=59 s=10
